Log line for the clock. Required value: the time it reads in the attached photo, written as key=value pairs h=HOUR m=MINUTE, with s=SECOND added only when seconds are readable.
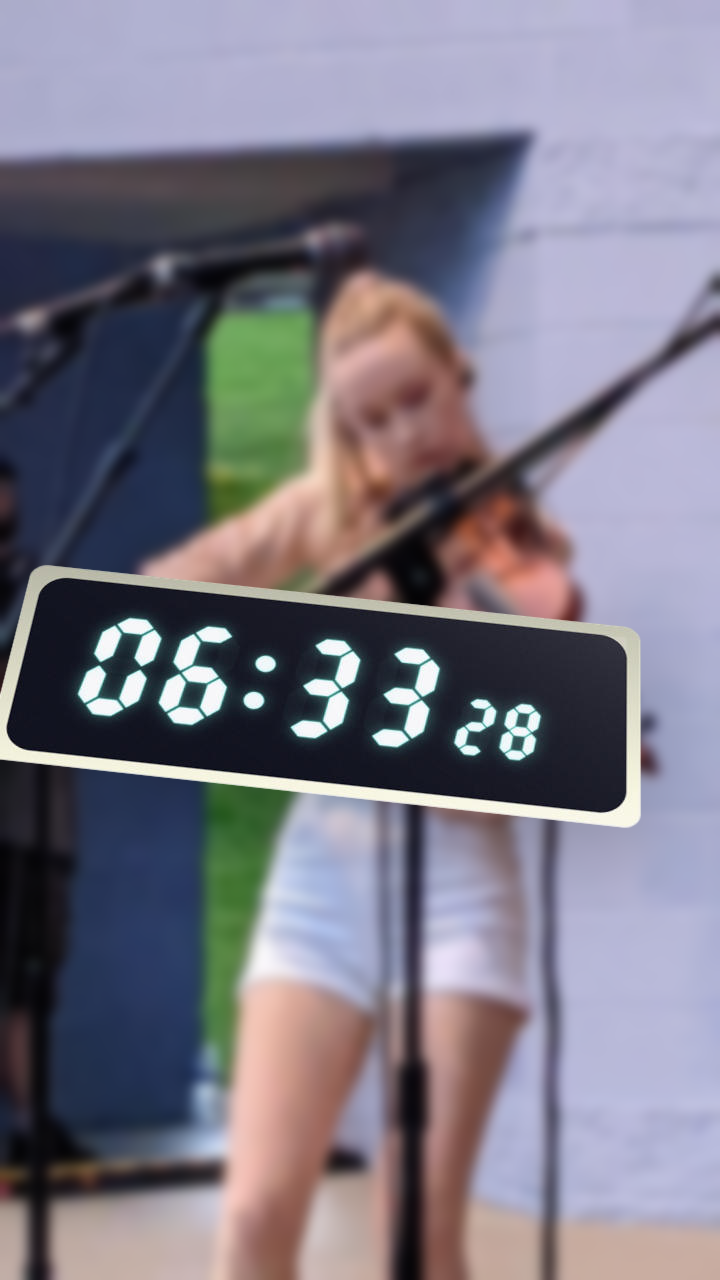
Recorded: h=6 m=33 s=28
